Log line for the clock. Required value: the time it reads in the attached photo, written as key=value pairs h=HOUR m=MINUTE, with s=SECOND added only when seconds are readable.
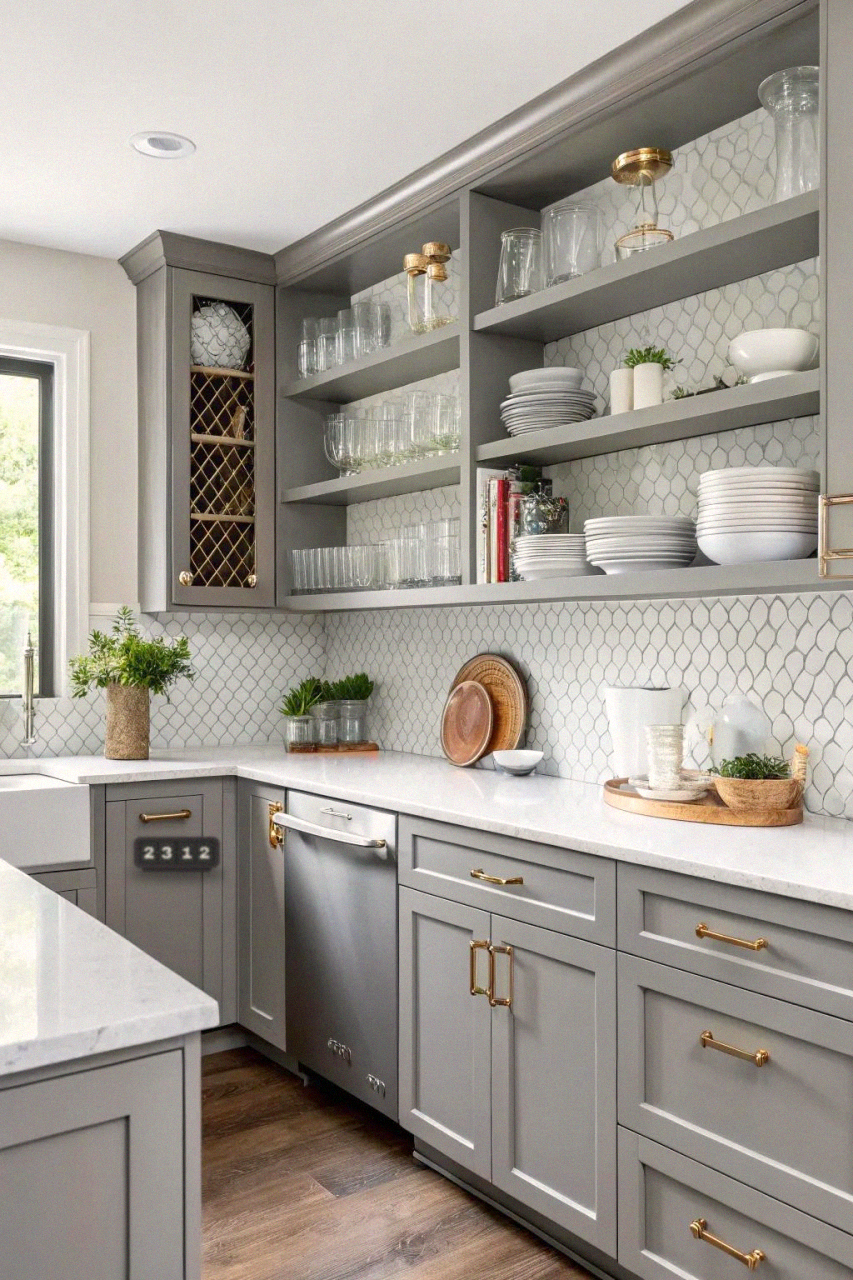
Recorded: h=23 m=12
